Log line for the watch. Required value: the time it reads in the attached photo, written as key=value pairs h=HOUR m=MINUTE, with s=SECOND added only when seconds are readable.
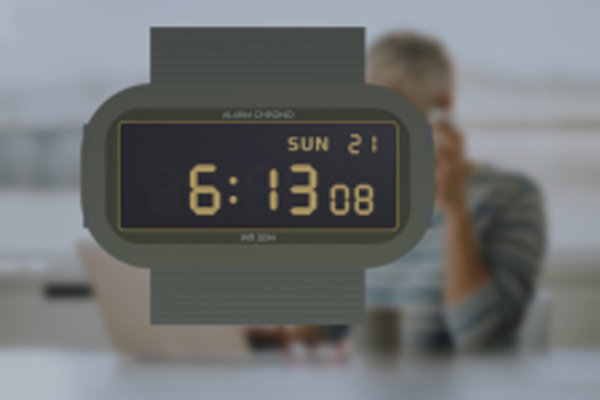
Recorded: h=6 m=13 s=8
